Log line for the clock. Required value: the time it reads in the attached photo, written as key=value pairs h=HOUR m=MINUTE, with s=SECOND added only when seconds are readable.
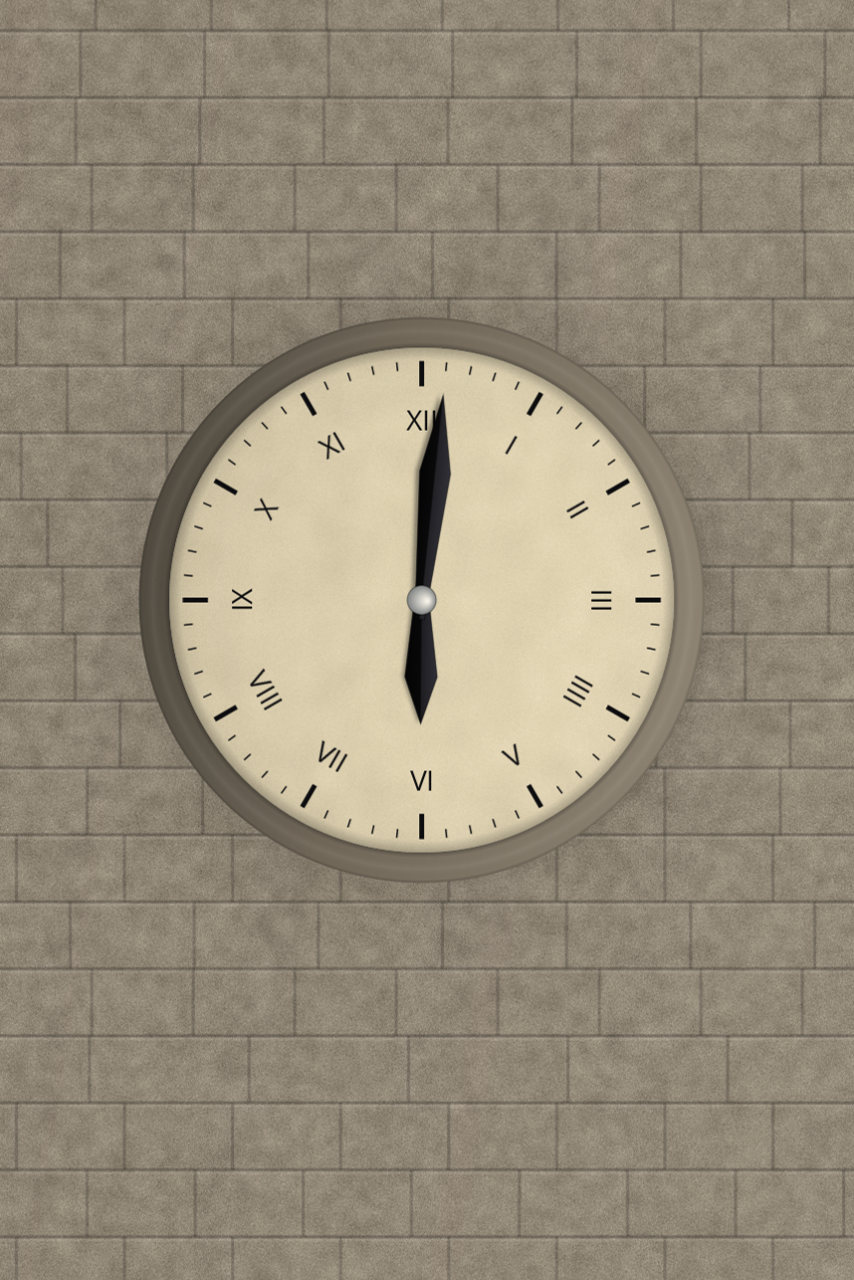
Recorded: h=6 m=1
